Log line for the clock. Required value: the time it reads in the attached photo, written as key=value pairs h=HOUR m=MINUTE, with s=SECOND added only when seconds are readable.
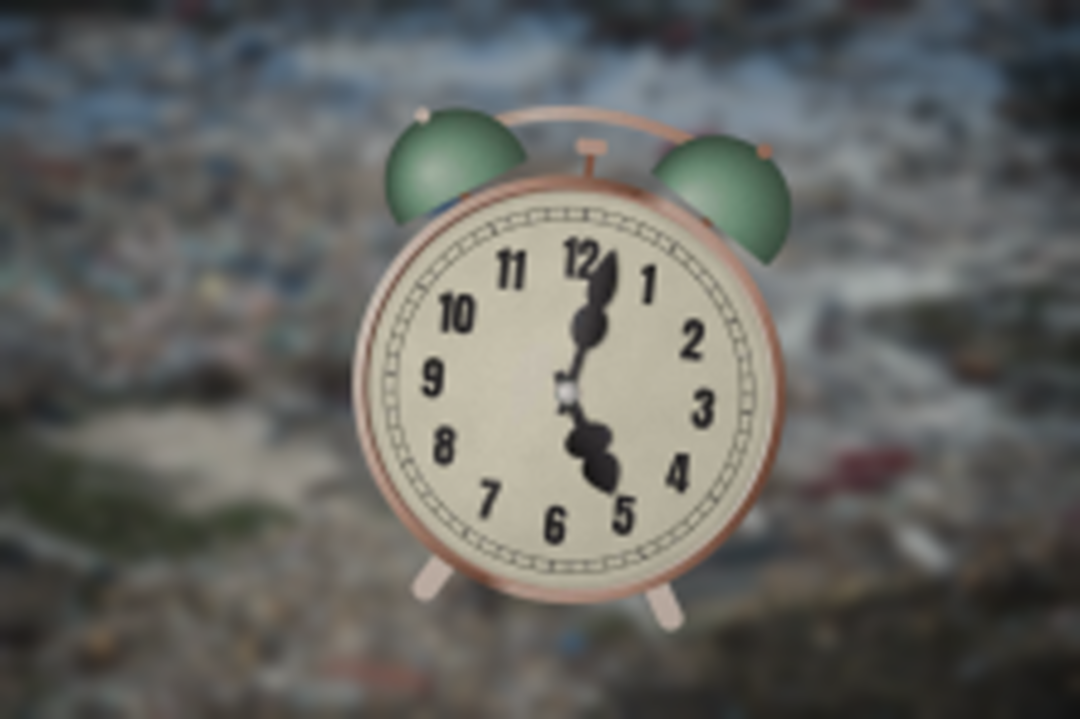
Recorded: h=5 m=2
